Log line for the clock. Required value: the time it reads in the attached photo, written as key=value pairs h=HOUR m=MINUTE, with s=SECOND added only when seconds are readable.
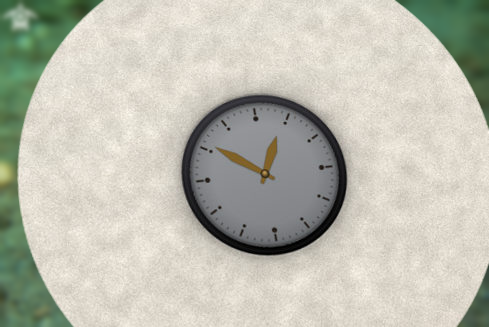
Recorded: h=12 m=51
